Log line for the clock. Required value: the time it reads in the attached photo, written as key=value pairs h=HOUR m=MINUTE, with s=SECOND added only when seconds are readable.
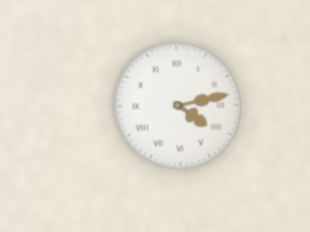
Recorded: h=4 m=13
